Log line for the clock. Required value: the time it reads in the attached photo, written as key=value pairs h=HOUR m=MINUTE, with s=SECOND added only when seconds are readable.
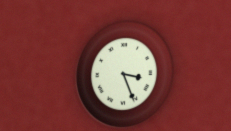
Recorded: h=3 m=26
